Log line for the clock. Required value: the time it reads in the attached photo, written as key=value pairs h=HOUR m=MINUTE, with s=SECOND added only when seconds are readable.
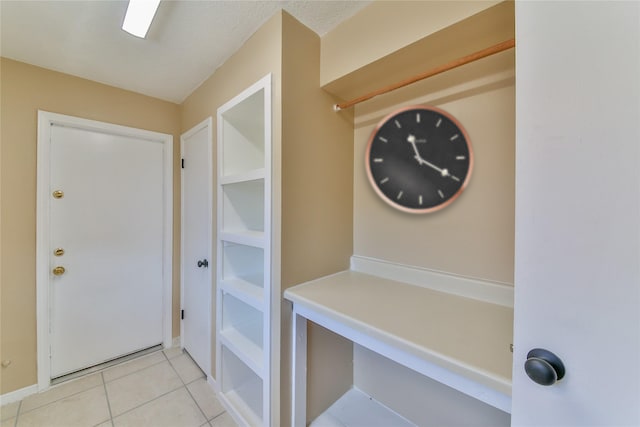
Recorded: h=11 m=20
